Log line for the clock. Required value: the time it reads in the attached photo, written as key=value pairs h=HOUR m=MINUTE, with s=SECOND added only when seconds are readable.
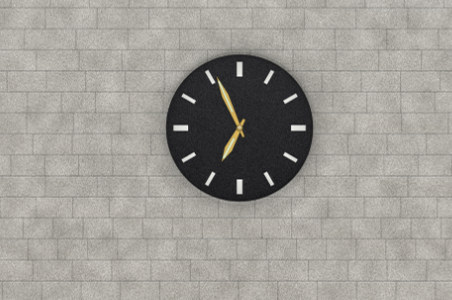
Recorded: h=6 m=56
